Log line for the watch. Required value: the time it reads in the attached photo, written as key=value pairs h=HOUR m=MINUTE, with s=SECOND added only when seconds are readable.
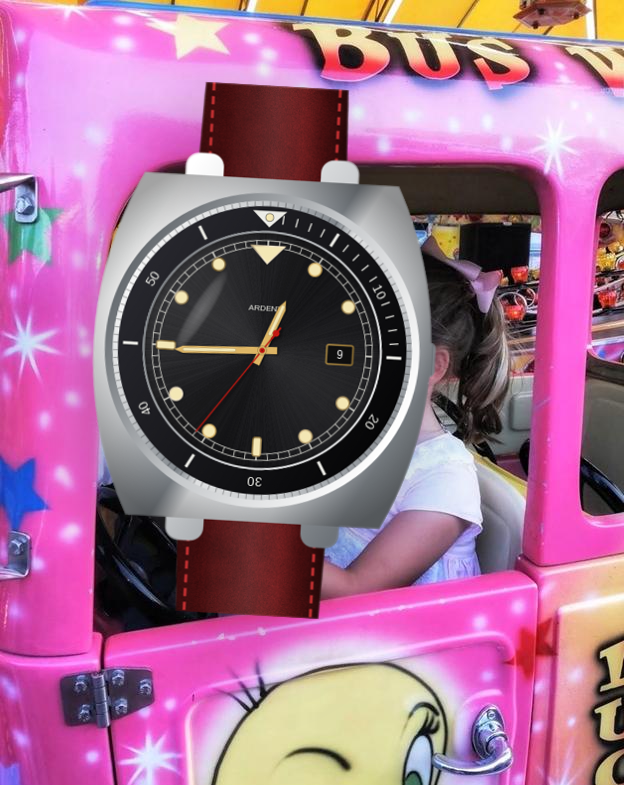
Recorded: h=12 m=44 s=36
